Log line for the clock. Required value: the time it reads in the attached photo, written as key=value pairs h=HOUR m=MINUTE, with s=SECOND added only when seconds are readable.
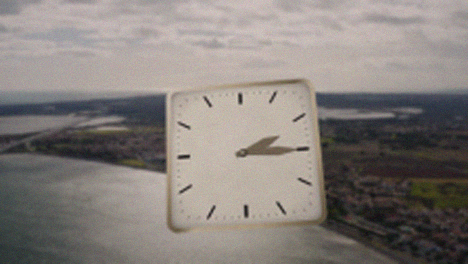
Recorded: h=2 m=15
